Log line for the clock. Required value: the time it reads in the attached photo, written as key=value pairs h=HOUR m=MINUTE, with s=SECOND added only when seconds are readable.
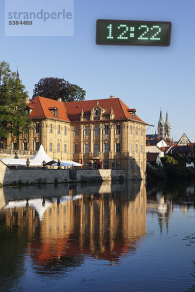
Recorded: h=12 m=22
